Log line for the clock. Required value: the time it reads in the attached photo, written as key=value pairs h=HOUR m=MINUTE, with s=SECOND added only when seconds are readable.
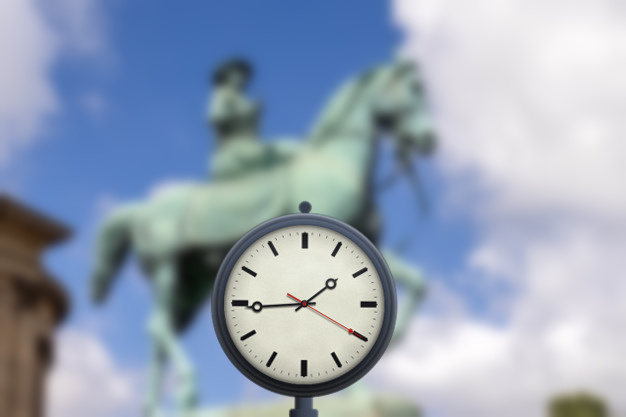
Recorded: h=1 m=44 s=20
